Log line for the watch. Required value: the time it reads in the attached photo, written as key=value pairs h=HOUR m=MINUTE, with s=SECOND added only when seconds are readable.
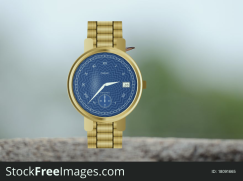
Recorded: h=2 m=37
